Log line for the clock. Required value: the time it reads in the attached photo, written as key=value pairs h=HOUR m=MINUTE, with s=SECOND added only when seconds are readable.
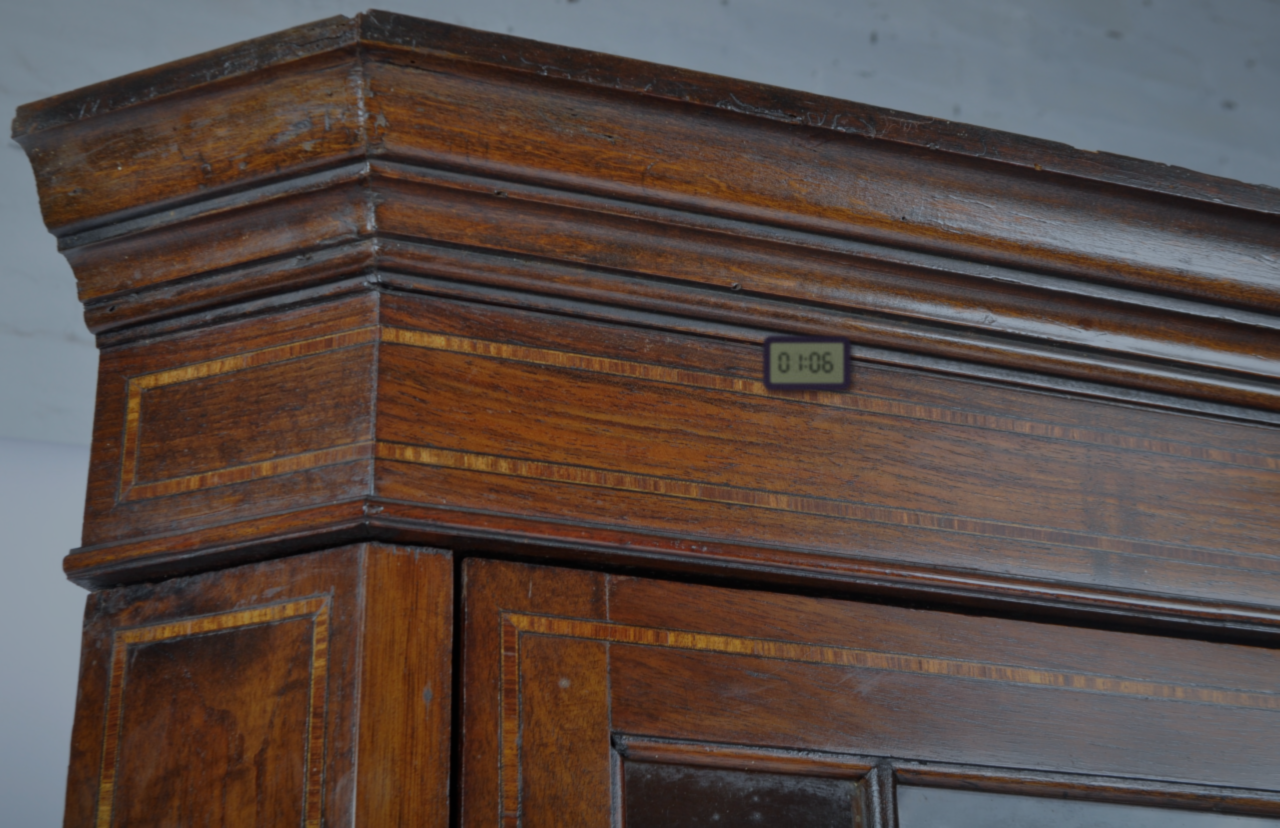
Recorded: h=1 m=6
